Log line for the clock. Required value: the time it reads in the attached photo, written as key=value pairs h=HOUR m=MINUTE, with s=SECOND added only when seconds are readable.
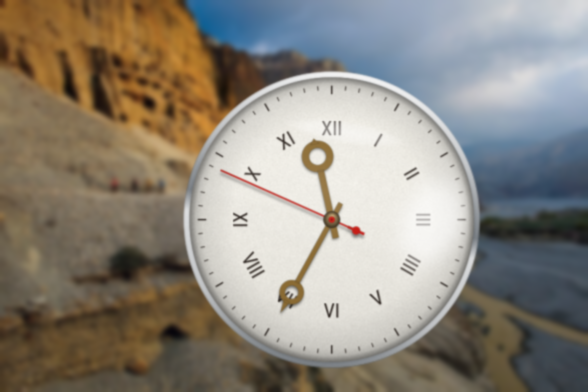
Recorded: h=11 m=34 s=49
